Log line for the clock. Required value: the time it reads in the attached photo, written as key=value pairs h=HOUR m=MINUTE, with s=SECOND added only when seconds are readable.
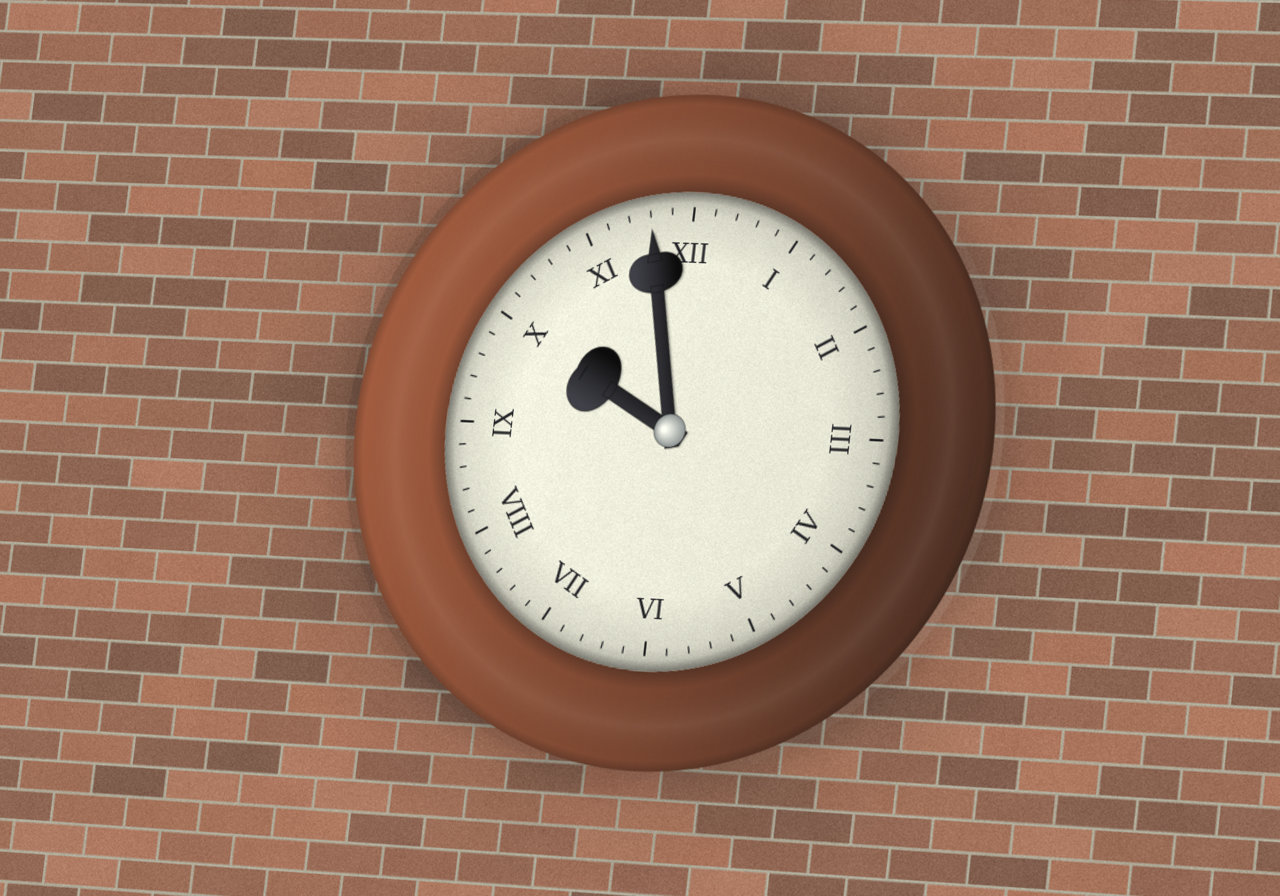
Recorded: h=9 m=58
